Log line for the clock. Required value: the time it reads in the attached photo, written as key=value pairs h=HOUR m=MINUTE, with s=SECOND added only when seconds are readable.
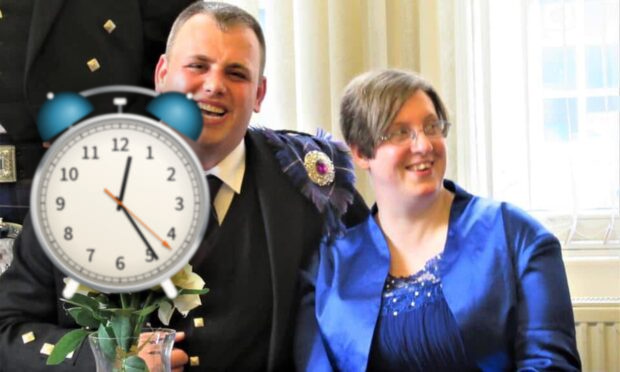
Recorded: h=12 m=24 s=22
